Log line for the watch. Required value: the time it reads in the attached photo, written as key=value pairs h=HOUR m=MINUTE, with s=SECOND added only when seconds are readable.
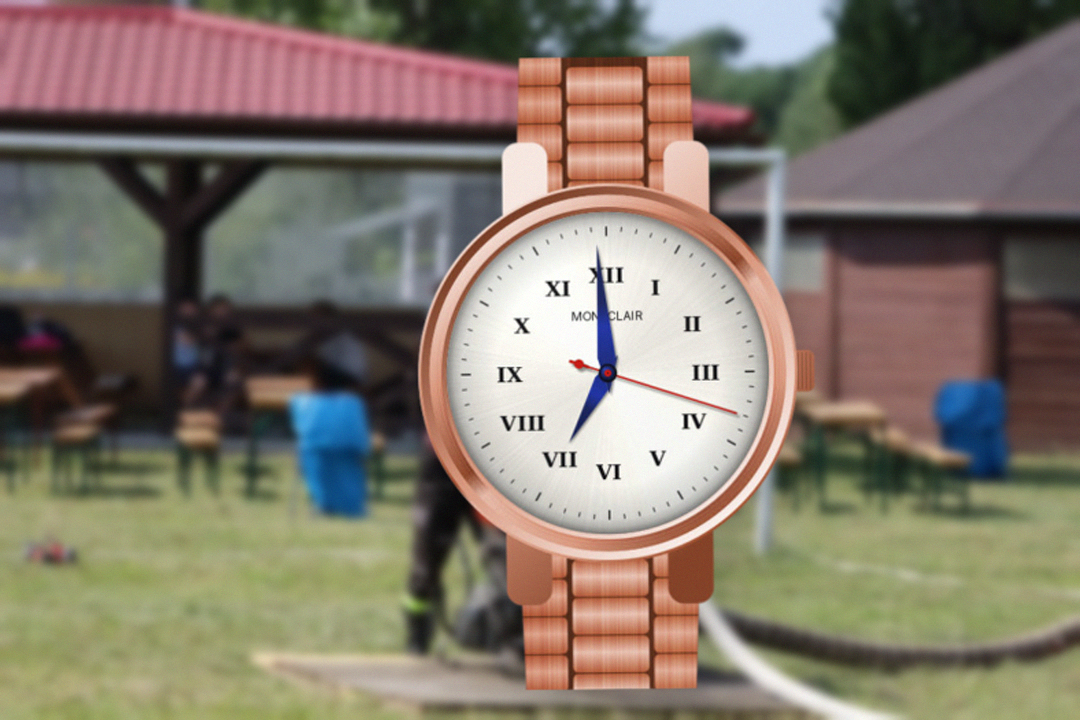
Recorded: h=6 m=59 s=18
